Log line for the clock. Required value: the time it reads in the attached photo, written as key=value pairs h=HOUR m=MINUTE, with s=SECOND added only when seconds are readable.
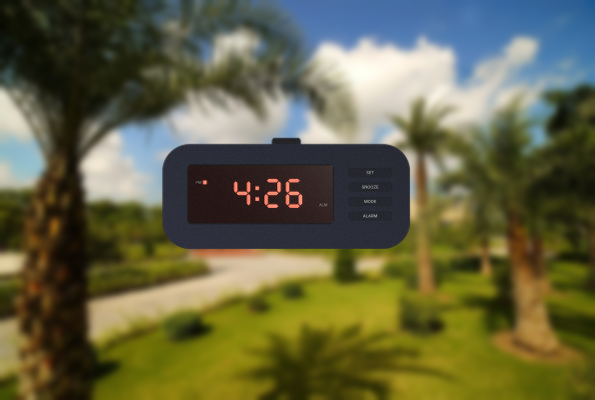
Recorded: h=4 m=26
